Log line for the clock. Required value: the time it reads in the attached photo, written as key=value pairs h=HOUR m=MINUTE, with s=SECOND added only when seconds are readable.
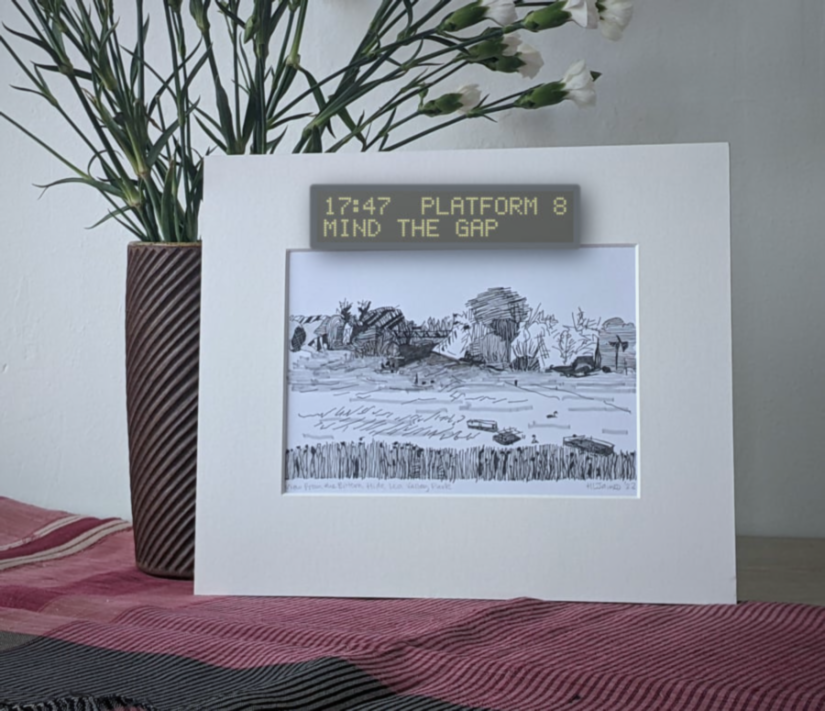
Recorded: h=17 m=47
